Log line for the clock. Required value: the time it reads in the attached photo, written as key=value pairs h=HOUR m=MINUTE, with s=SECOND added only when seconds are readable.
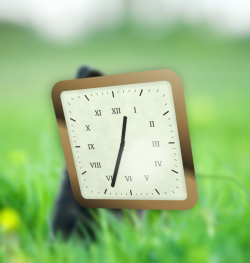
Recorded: h=12 m=34
